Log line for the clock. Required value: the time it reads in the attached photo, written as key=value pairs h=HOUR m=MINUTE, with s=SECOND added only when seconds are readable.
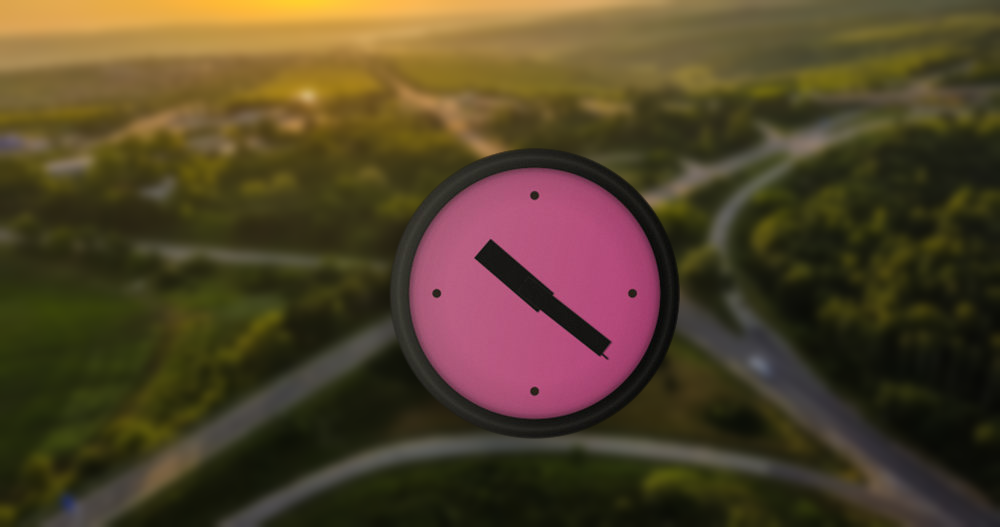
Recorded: h=10 m=21 s=22
